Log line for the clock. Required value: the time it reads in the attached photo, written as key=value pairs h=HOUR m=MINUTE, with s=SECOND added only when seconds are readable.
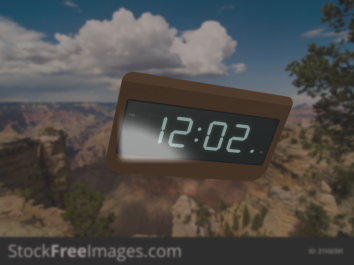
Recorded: h=12 m=2
